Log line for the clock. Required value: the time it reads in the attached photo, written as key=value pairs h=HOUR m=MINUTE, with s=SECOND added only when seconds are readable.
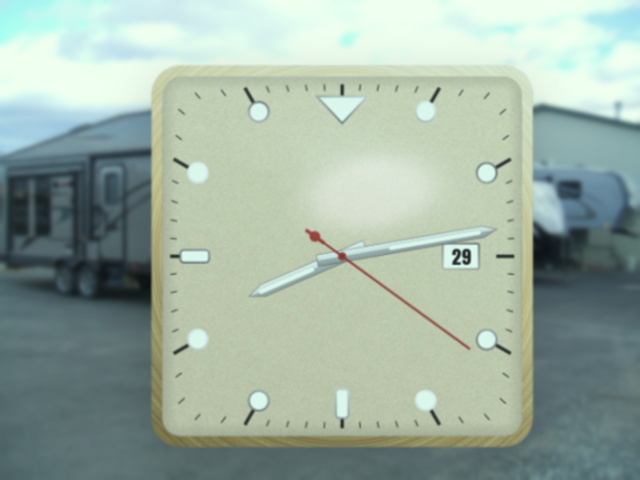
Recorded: h=8 m=13 s=21
